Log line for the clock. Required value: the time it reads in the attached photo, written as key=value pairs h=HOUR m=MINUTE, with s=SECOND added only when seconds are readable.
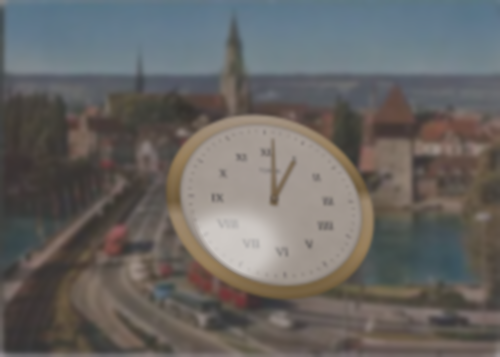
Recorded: h=1 m=1
